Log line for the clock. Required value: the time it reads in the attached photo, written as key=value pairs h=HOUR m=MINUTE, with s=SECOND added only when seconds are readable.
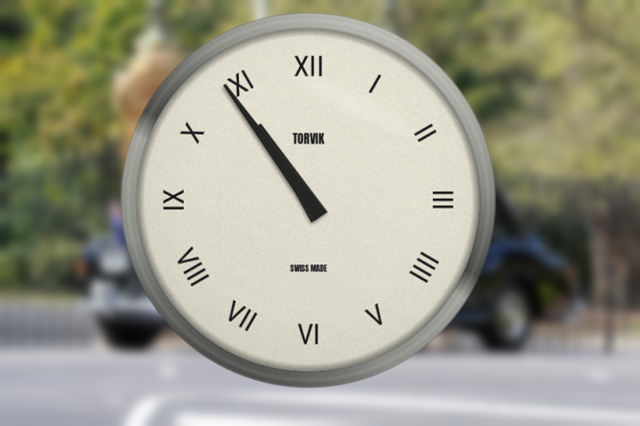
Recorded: h=10 m=54
